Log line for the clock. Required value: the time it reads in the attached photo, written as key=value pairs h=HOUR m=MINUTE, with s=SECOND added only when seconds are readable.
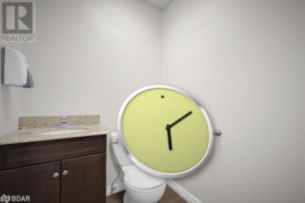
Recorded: h=6 m=10
